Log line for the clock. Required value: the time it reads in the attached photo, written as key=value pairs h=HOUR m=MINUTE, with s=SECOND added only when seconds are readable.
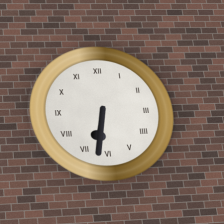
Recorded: h=6 m=32
